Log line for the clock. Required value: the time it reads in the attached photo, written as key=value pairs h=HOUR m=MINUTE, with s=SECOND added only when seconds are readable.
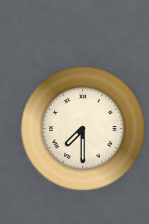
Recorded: h=7 m=30
